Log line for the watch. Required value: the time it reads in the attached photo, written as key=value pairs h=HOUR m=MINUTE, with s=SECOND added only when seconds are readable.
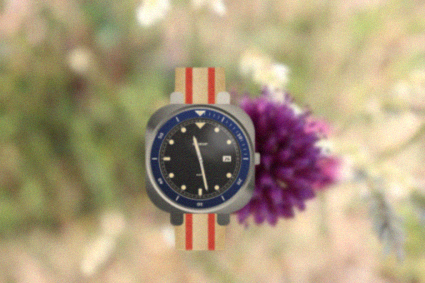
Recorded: h=11 m=28
